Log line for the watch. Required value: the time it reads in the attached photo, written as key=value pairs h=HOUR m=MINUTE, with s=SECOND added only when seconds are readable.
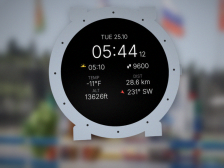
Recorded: h=5 m=44 s=12
